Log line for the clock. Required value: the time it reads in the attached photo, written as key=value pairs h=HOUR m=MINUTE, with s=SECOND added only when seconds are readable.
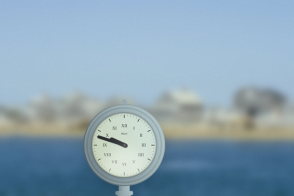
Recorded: h=9 m=48
